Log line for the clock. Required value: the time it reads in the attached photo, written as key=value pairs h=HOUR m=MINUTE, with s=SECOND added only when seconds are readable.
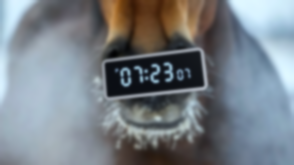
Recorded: h=7 m=23
